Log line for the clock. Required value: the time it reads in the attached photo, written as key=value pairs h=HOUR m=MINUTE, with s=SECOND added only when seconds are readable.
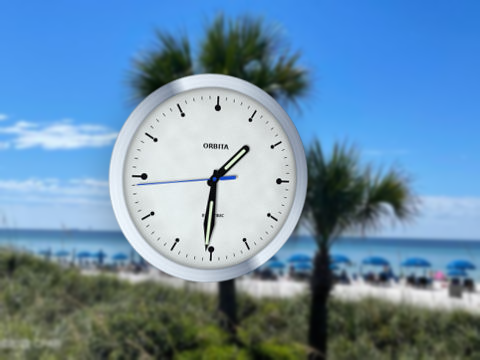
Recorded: h=1 m=30 s=44
